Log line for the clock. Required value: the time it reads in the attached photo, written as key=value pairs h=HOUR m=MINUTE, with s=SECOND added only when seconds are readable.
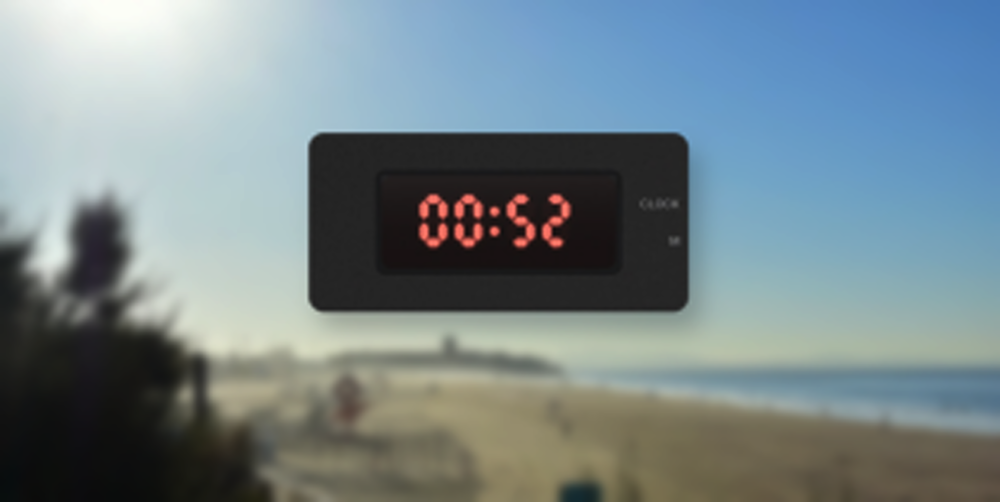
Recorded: h=0 m=52
